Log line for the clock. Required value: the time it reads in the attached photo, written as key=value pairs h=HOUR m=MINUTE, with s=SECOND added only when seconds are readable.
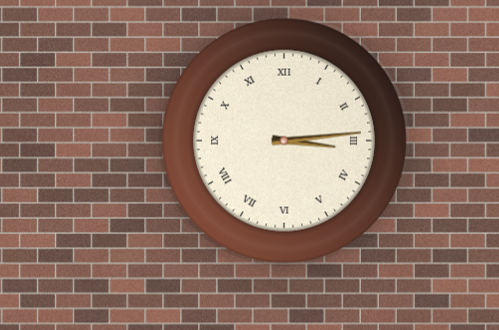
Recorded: h=3 m=14
